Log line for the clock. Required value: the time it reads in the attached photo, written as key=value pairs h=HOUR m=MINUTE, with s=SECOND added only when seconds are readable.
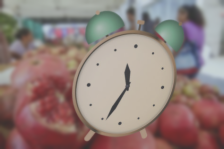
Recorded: h=11 m=34
